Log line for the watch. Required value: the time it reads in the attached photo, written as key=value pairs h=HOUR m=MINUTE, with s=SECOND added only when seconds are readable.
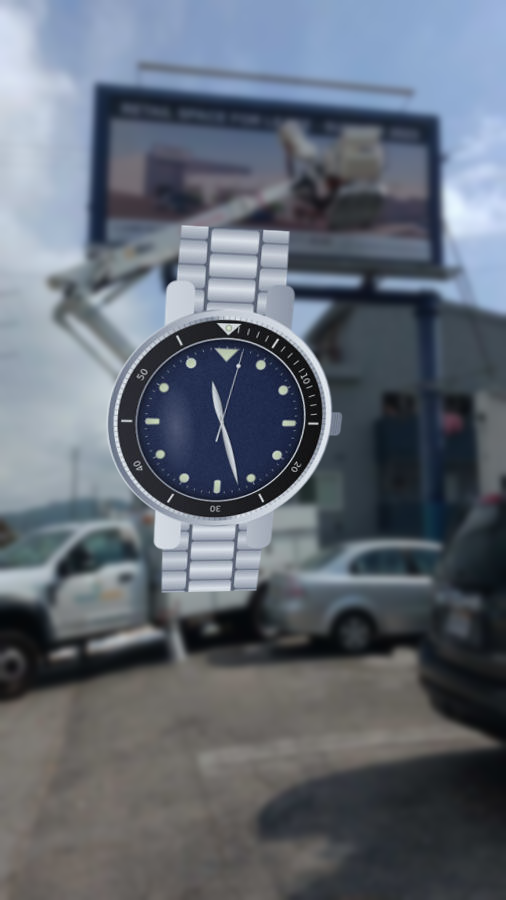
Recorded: h=11 m=27 s=2
